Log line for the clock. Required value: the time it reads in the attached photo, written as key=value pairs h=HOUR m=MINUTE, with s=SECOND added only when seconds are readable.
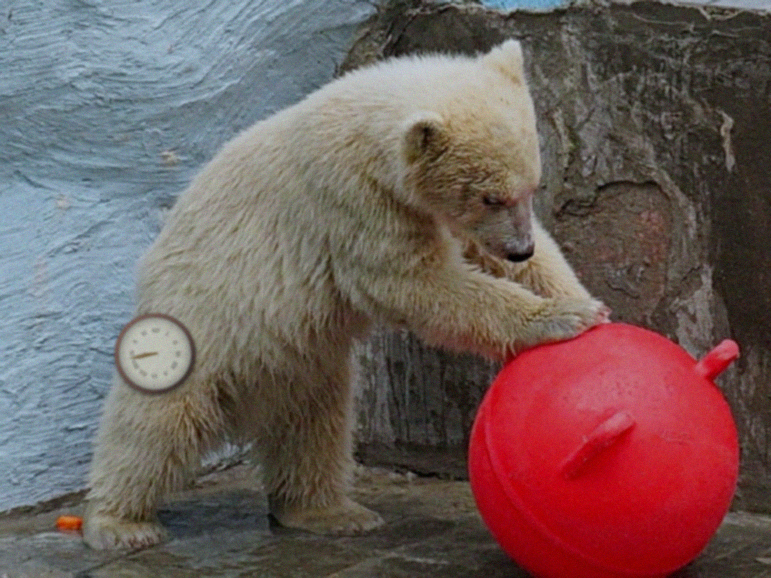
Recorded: h=8 m=43
